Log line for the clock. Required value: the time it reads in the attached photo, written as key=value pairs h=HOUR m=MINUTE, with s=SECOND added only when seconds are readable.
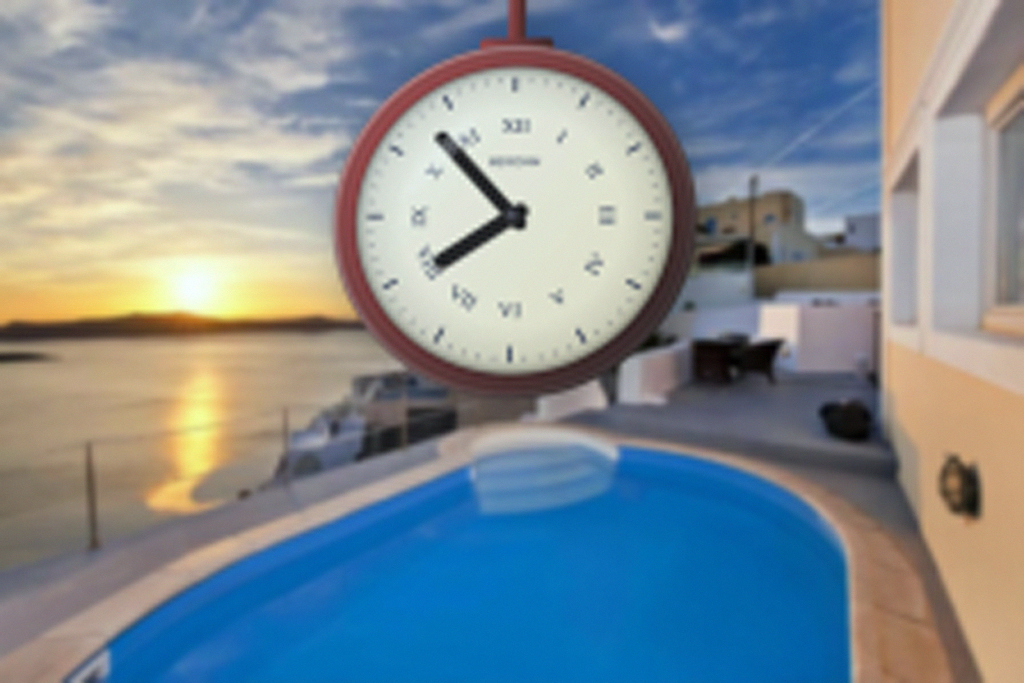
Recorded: h=7 m=53
